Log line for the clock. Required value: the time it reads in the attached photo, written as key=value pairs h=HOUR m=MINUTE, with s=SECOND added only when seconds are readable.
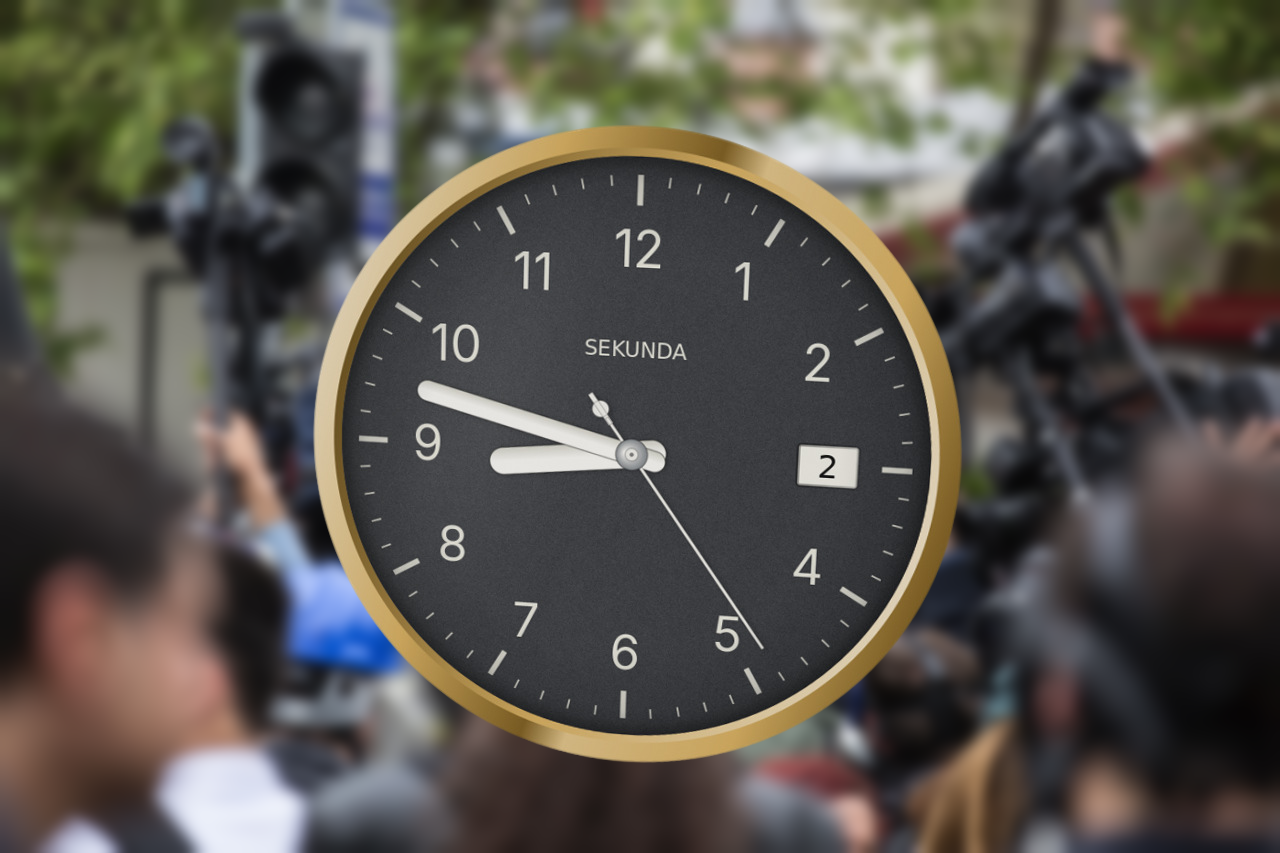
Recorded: h=8 m=47 s=24
